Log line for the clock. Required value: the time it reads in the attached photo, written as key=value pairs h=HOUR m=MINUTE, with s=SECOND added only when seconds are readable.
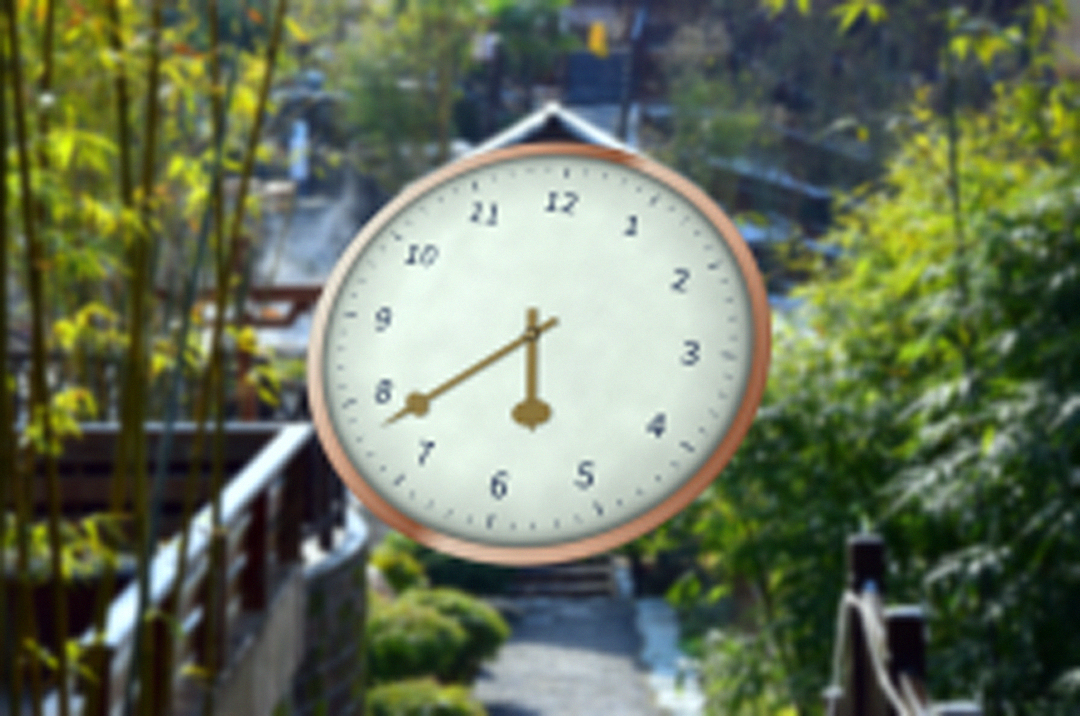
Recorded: h=5 m=38
